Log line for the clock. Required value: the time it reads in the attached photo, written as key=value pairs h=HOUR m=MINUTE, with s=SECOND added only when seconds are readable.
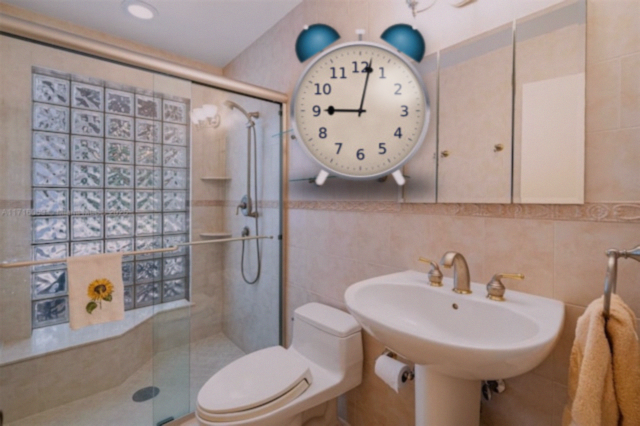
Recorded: h=9 m=2
